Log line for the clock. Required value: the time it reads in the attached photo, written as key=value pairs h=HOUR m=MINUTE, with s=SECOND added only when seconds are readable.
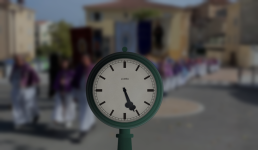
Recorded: h=5 m=26
